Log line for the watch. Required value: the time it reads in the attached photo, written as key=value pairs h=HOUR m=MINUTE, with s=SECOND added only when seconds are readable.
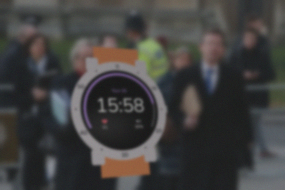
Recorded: h=15 m=58
